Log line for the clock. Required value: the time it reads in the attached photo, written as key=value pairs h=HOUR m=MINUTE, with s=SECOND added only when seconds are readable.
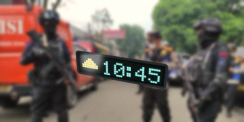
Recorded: h=10 m=45
